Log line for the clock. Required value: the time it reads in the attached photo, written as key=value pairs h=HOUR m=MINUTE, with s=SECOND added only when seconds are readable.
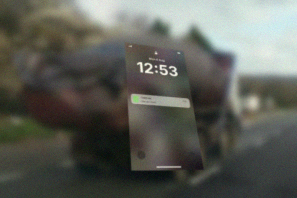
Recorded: h=12 m=53
